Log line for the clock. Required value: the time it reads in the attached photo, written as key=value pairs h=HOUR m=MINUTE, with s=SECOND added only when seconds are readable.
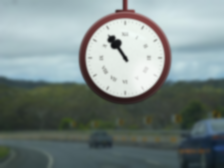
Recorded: h=10 m=54
